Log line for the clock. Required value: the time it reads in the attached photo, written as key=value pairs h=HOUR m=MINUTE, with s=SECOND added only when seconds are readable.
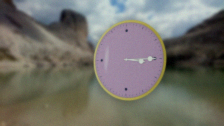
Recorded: h=3 m=15
